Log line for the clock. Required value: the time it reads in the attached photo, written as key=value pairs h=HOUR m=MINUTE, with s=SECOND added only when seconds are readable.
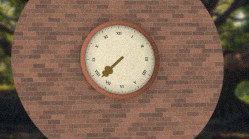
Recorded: h=7 m=38
